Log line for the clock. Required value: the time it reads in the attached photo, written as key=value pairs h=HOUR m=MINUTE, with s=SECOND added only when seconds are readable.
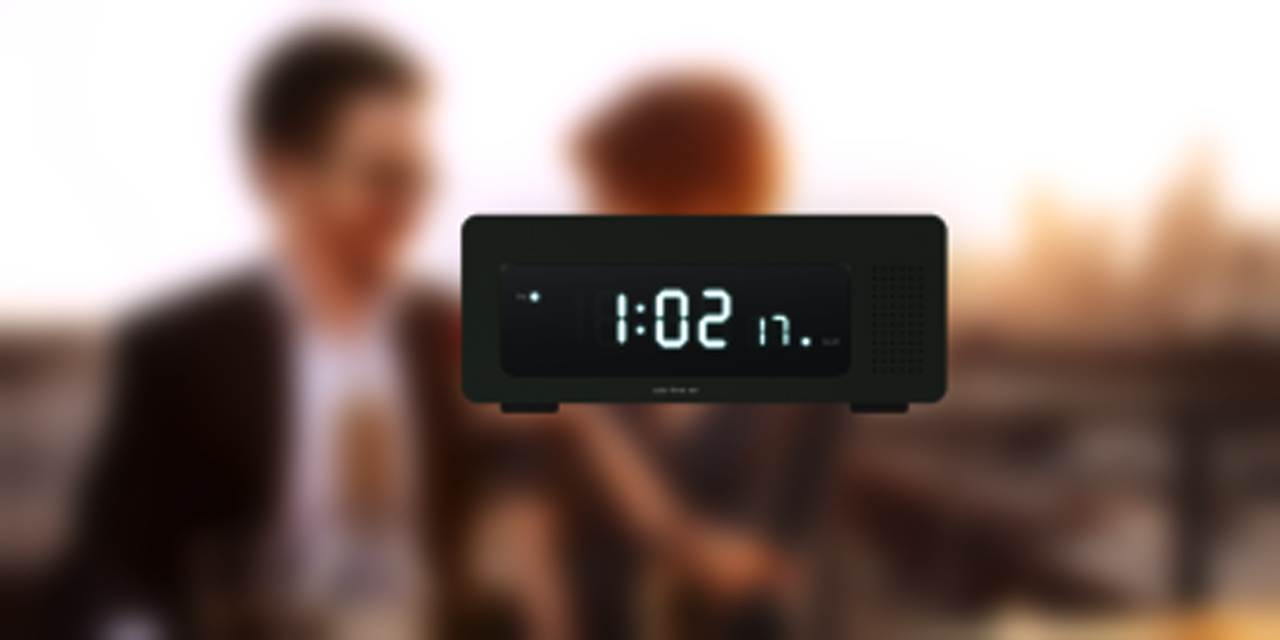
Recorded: h=1 m=2 s=17
